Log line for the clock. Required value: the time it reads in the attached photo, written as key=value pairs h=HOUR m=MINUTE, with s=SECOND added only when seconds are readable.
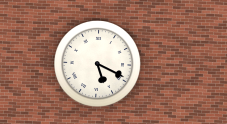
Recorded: h=5 m=19
